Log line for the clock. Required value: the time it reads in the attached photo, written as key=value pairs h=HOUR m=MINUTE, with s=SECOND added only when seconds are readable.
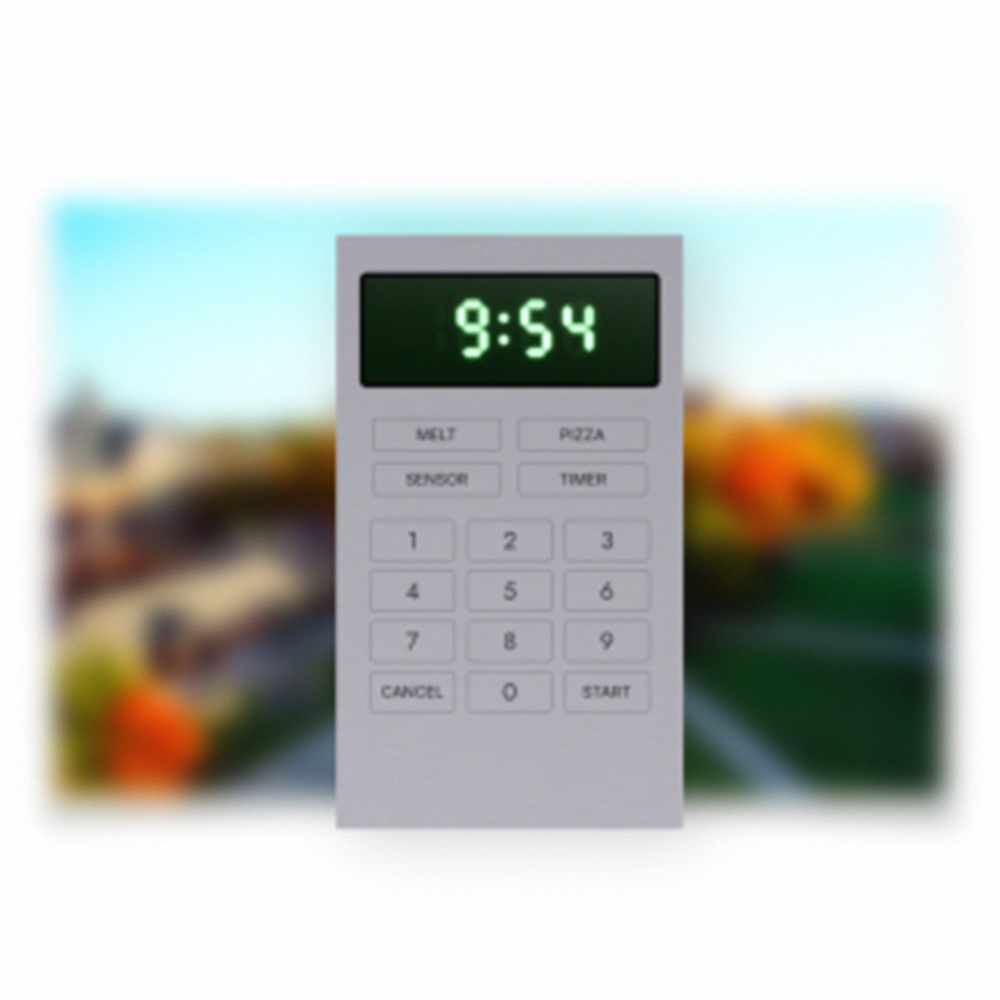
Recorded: h=9 m=54
